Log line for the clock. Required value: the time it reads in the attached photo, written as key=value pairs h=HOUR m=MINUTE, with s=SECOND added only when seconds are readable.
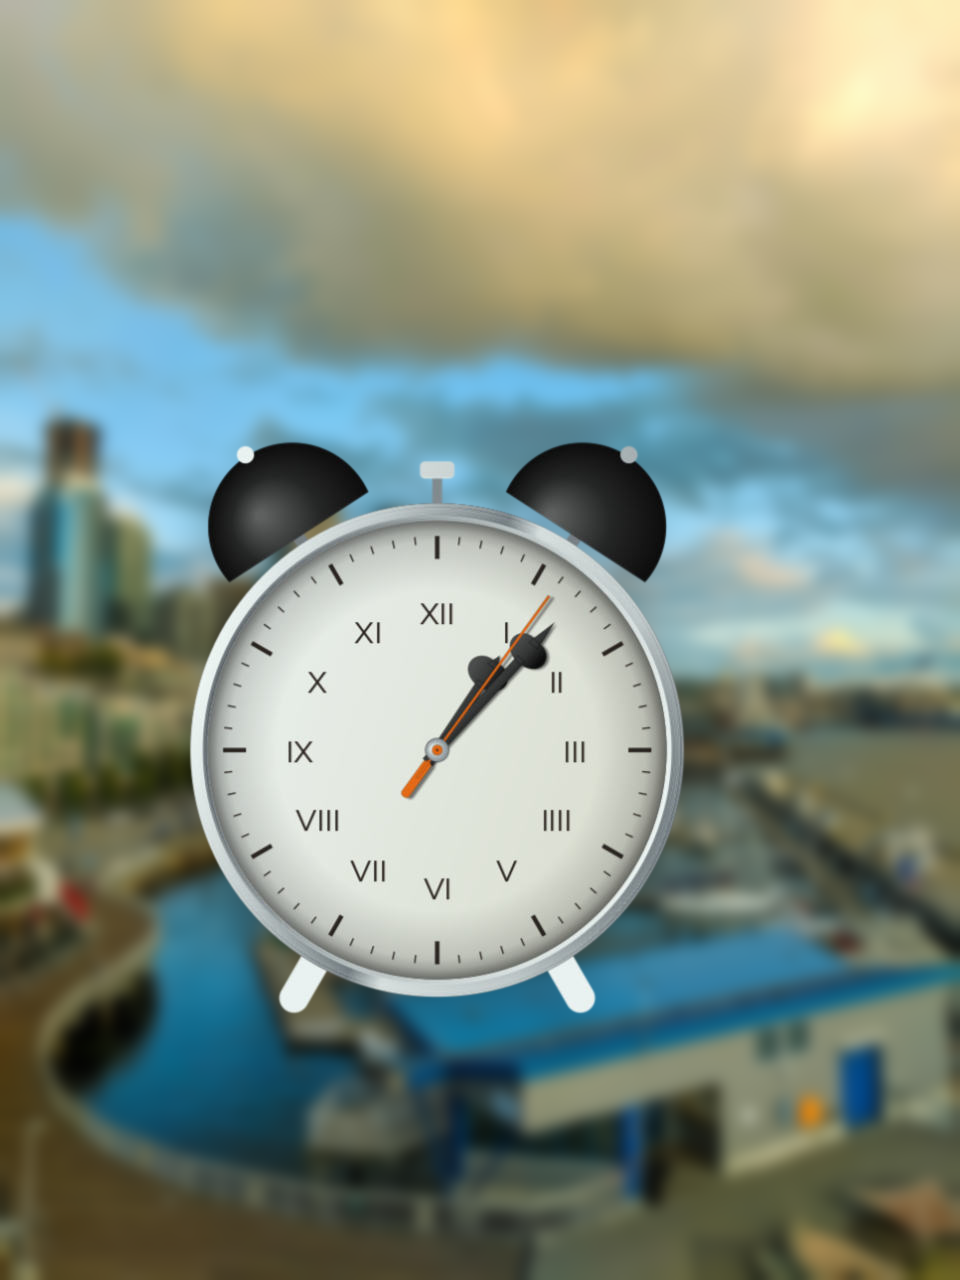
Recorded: h=1 m=7 s=6
